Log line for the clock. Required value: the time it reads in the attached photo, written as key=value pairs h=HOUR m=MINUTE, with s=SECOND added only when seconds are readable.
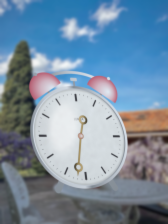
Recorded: h=12 m=32
